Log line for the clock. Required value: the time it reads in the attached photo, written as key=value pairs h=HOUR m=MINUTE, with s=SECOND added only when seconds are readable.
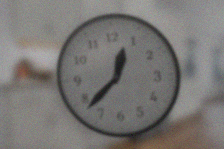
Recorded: h=12 m=38
